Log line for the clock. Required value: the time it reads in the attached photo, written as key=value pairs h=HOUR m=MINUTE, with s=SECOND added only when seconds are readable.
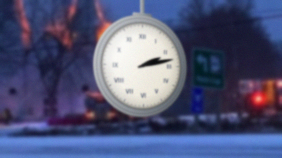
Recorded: h=2 m=13
